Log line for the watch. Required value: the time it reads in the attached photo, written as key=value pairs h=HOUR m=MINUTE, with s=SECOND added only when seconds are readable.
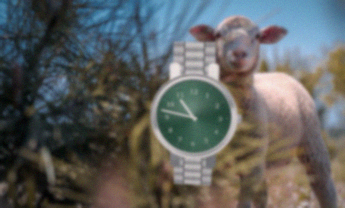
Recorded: h=10 m=47
